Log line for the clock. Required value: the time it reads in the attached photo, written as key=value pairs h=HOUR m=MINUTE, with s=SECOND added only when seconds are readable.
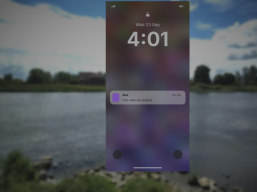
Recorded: h=4 m=1
